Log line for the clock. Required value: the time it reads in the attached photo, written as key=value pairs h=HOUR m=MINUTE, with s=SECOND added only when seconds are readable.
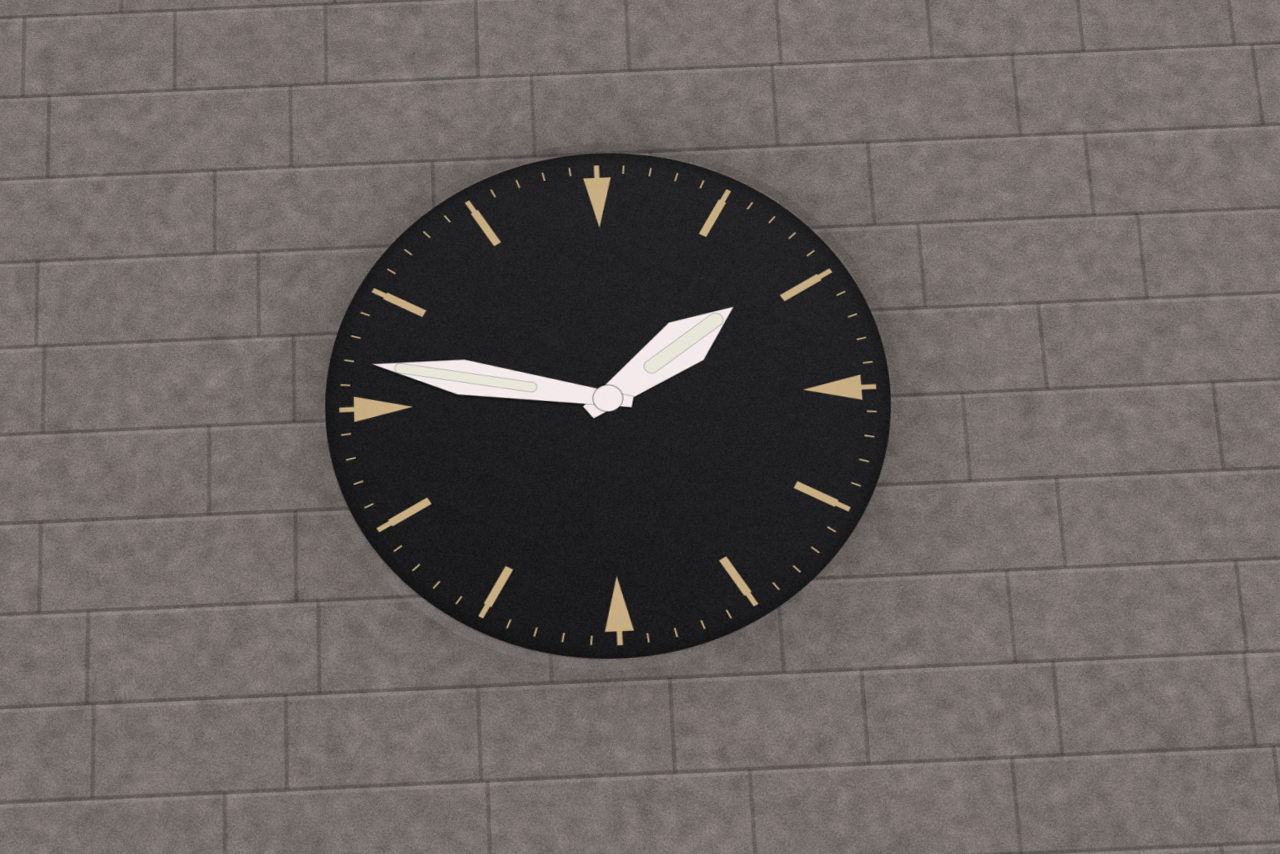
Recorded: h=1 m=47
